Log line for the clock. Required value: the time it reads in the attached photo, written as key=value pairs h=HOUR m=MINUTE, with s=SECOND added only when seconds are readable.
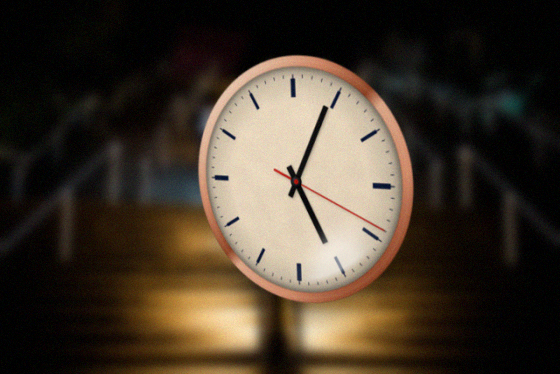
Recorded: h=5 m=4 s=19
